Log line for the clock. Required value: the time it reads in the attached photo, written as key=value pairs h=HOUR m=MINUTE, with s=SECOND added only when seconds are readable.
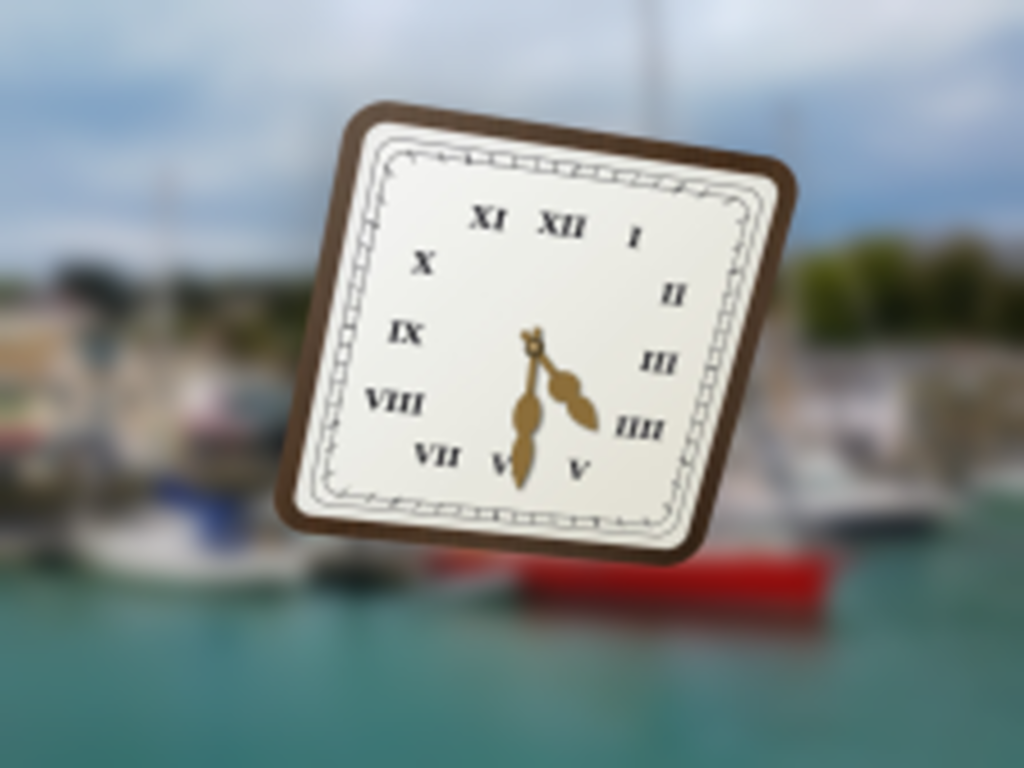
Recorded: h=4 m=29
